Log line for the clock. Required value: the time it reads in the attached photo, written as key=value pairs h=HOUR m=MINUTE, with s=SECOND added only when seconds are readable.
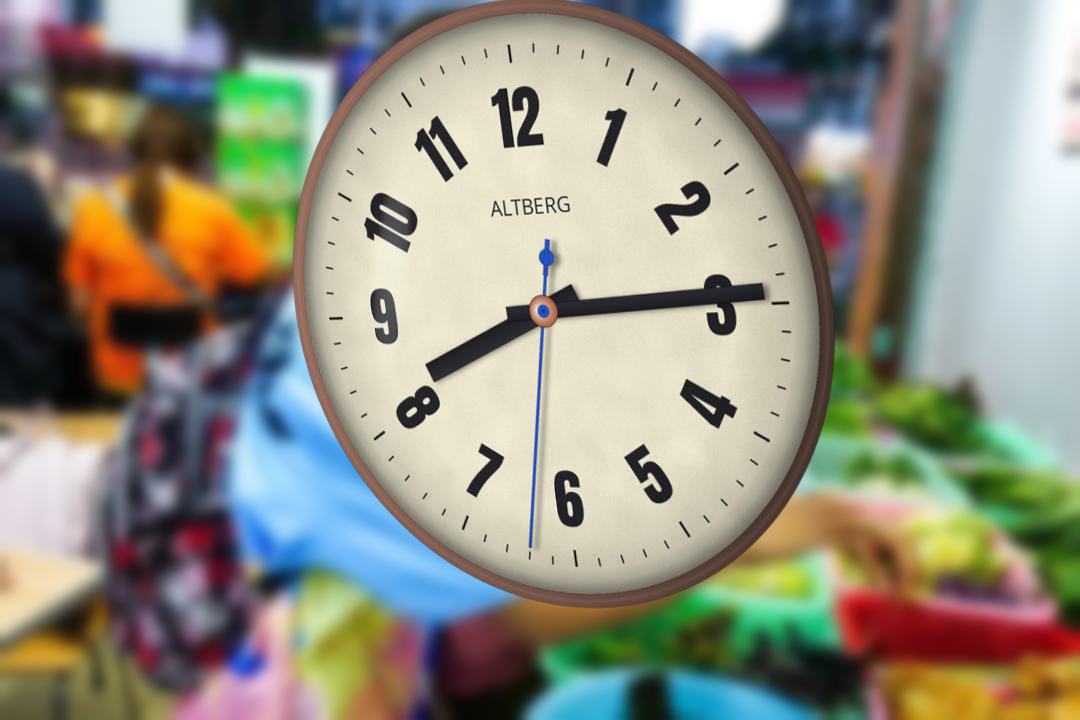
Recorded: h=8 m=14 s=32
